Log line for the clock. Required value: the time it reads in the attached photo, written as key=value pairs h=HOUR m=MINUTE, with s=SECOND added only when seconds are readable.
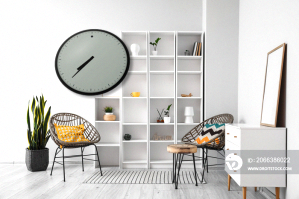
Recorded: h=7 m=37
